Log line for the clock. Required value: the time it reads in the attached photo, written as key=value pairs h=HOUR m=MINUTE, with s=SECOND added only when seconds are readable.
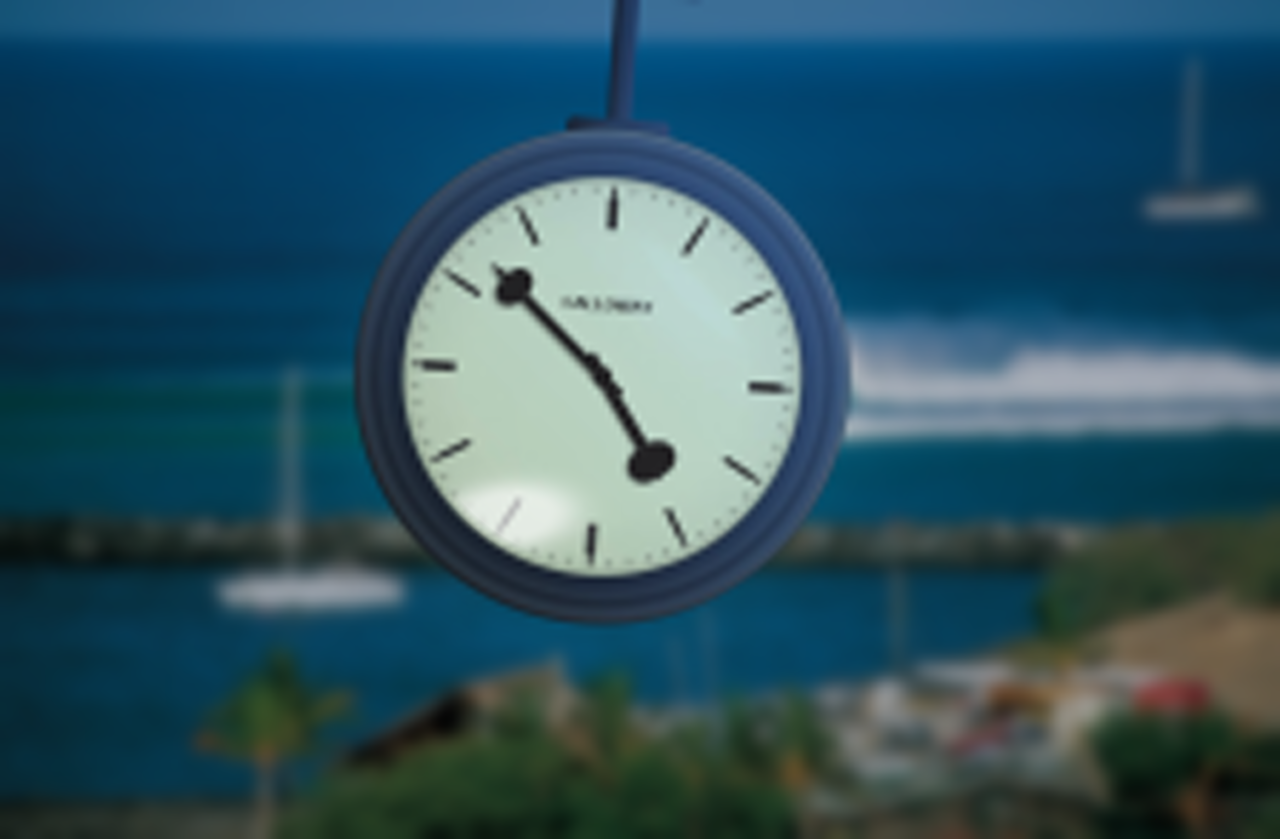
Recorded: h=4 m=52
